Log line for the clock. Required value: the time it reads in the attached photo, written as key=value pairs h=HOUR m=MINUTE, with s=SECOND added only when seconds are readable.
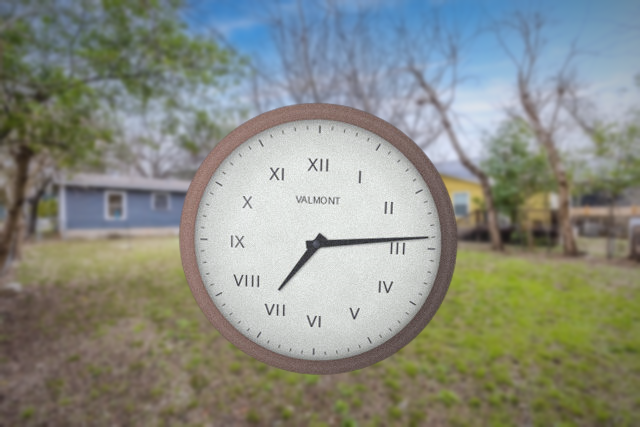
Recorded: h=7 m=14
